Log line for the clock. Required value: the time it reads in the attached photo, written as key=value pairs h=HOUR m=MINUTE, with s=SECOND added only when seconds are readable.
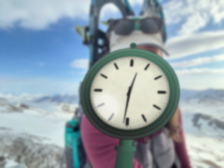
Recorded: h=12 m=31
